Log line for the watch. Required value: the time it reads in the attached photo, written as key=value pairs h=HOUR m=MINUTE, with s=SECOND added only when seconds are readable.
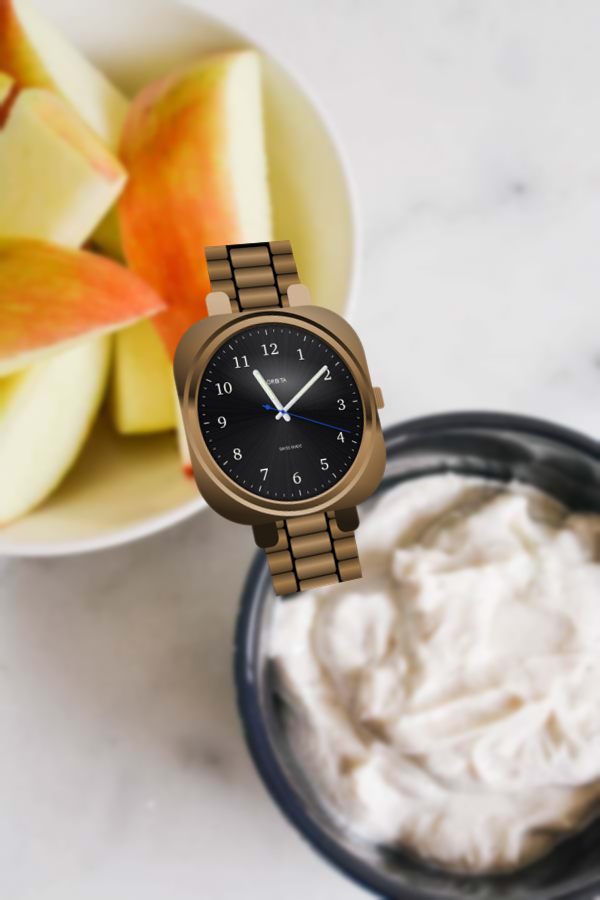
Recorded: h=11 m=9 s=19
